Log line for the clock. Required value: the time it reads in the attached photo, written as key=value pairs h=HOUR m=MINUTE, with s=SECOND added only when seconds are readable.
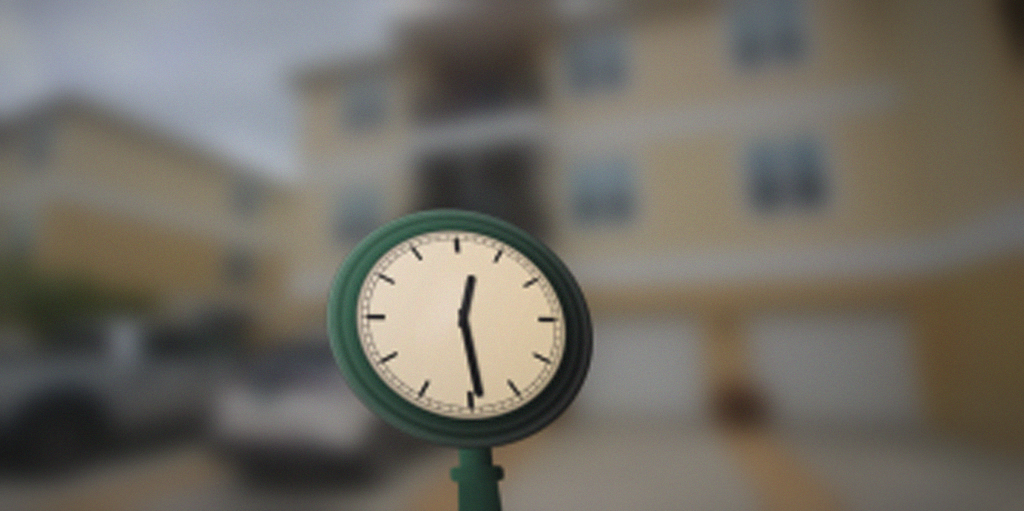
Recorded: h=12 m=29
